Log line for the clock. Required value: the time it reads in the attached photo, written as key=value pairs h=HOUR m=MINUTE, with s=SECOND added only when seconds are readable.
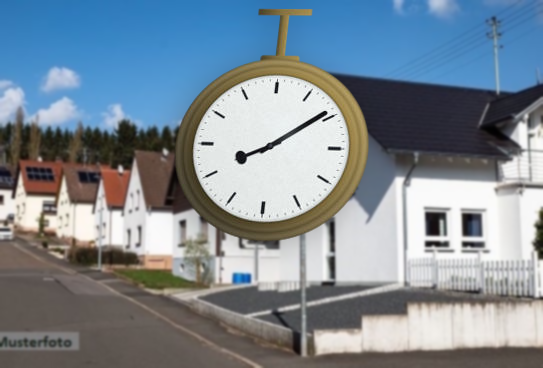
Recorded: h=8 m=9
